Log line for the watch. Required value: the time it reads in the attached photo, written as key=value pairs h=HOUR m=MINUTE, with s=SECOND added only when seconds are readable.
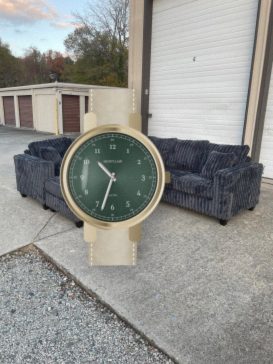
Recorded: h=10 m=33
